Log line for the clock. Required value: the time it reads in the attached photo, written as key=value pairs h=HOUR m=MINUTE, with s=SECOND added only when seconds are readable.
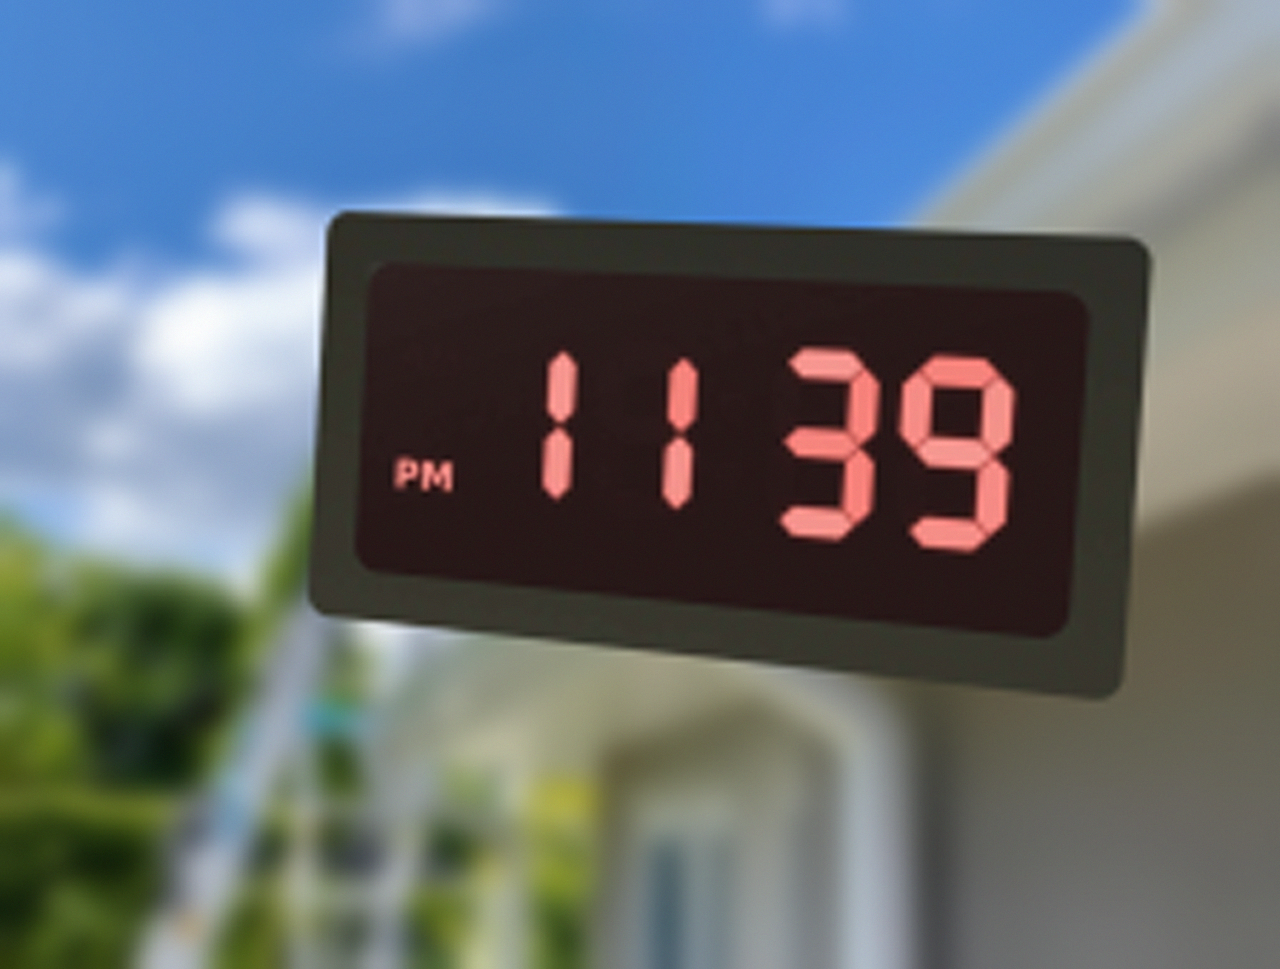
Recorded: h=11 m=39
